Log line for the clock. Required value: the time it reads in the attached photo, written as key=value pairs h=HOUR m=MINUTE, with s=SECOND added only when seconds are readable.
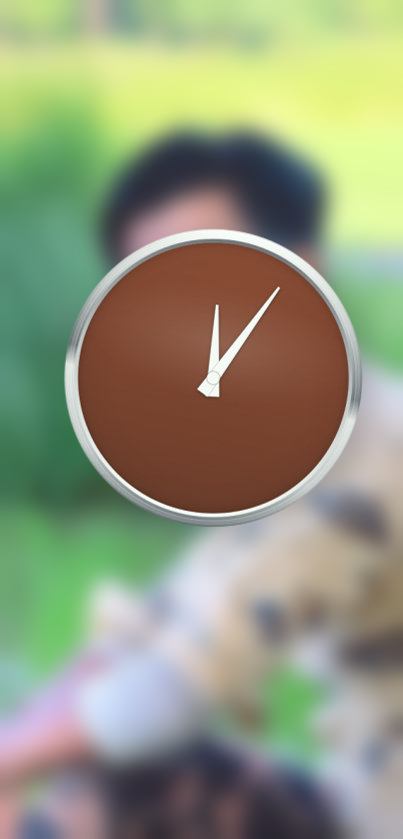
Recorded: h=12 m=6
